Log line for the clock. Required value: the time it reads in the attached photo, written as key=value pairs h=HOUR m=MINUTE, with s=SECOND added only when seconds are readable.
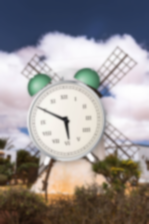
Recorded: h=5 m=50
